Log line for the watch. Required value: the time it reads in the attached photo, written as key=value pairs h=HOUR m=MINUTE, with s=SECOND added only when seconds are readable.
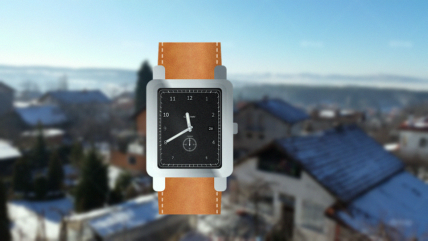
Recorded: h=11 m=40
